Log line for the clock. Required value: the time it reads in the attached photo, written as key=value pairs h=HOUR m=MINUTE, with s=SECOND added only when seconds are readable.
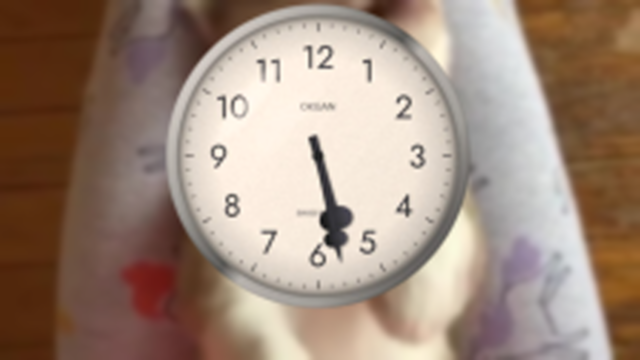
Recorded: h=5 m=28
